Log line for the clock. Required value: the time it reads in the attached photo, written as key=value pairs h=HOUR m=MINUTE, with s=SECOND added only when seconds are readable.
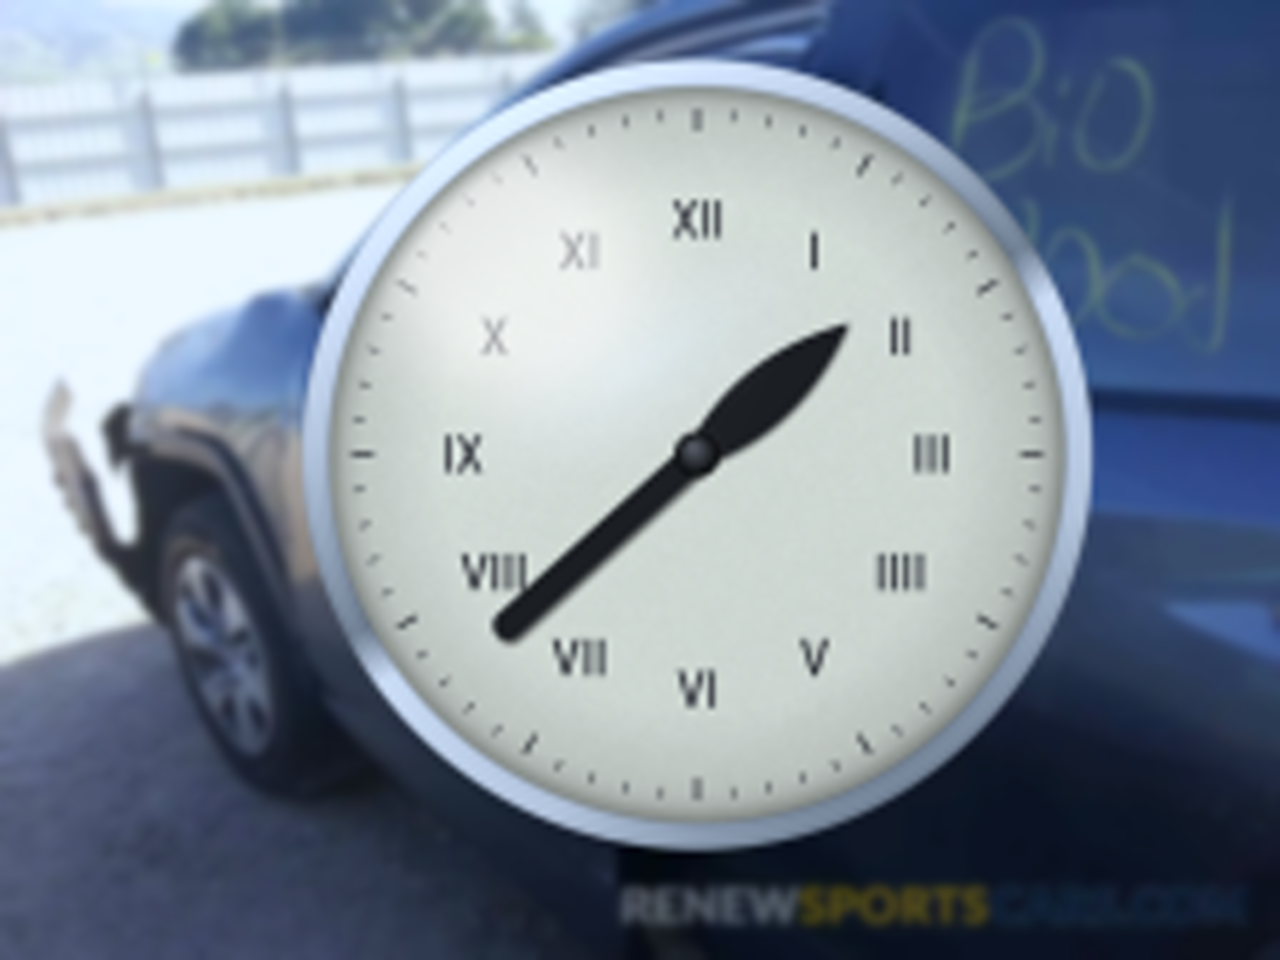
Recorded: h=1 m=38
